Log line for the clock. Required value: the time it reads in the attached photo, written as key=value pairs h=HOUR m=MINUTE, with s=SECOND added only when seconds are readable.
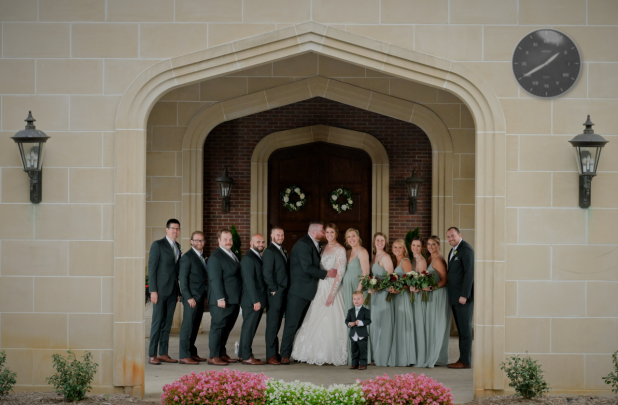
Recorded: h=1 m=40
